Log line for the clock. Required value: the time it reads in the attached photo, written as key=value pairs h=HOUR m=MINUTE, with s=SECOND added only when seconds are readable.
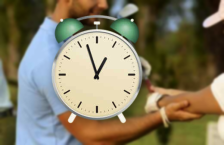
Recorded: h=12 m=57
